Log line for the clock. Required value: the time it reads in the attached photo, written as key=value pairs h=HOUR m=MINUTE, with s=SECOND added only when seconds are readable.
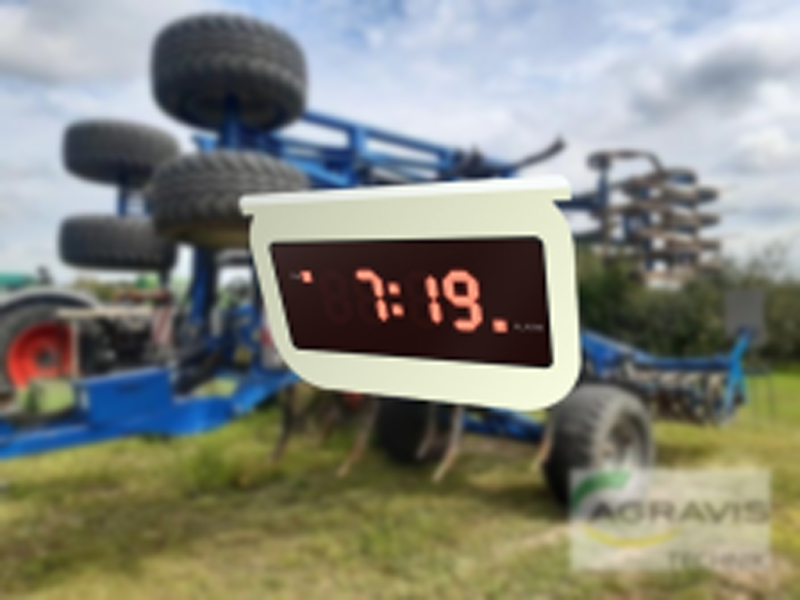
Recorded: h=7 m=19
